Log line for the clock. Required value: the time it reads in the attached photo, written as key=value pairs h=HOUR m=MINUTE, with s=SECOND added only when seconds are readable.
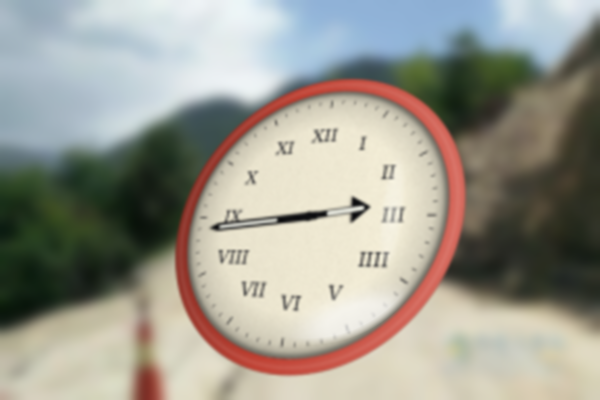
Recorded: h=2 m=44
